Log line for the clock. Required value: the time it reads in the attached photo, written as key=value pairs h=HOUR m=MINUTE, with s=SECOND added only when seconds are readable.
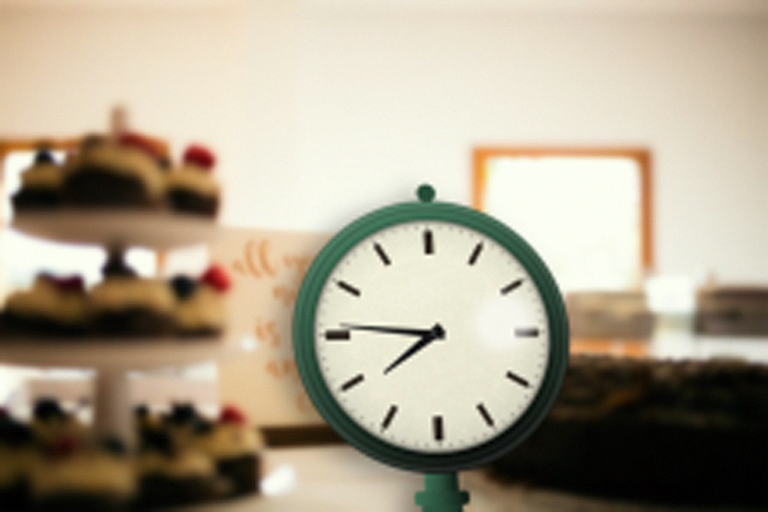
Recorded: h=7 m=46
